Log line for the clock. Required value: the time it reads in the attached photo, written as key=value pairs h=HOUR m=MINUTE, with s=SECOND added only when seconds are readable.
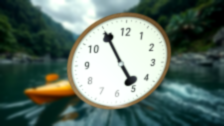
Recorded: h=4 m=55
